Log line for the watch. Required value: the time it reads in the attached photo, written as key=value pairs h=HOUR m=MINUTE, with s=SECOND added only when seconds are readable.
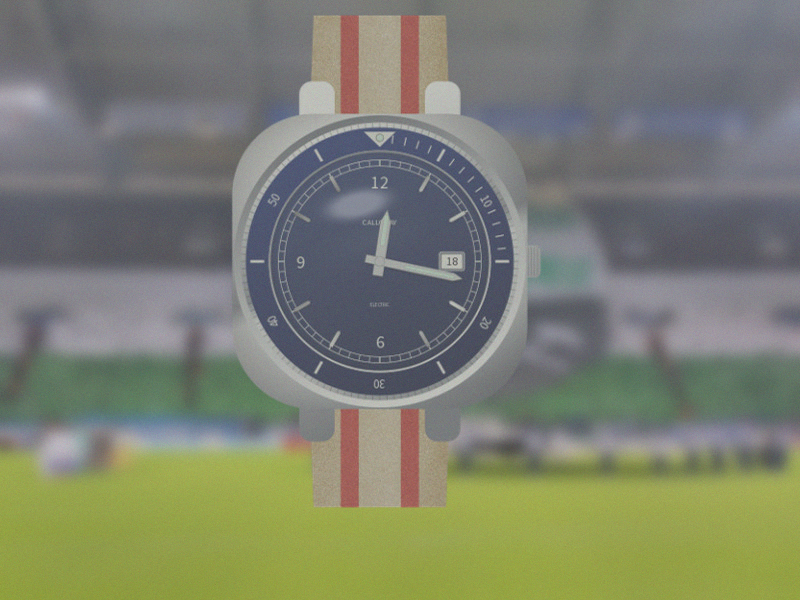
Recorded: h=12 m=17
